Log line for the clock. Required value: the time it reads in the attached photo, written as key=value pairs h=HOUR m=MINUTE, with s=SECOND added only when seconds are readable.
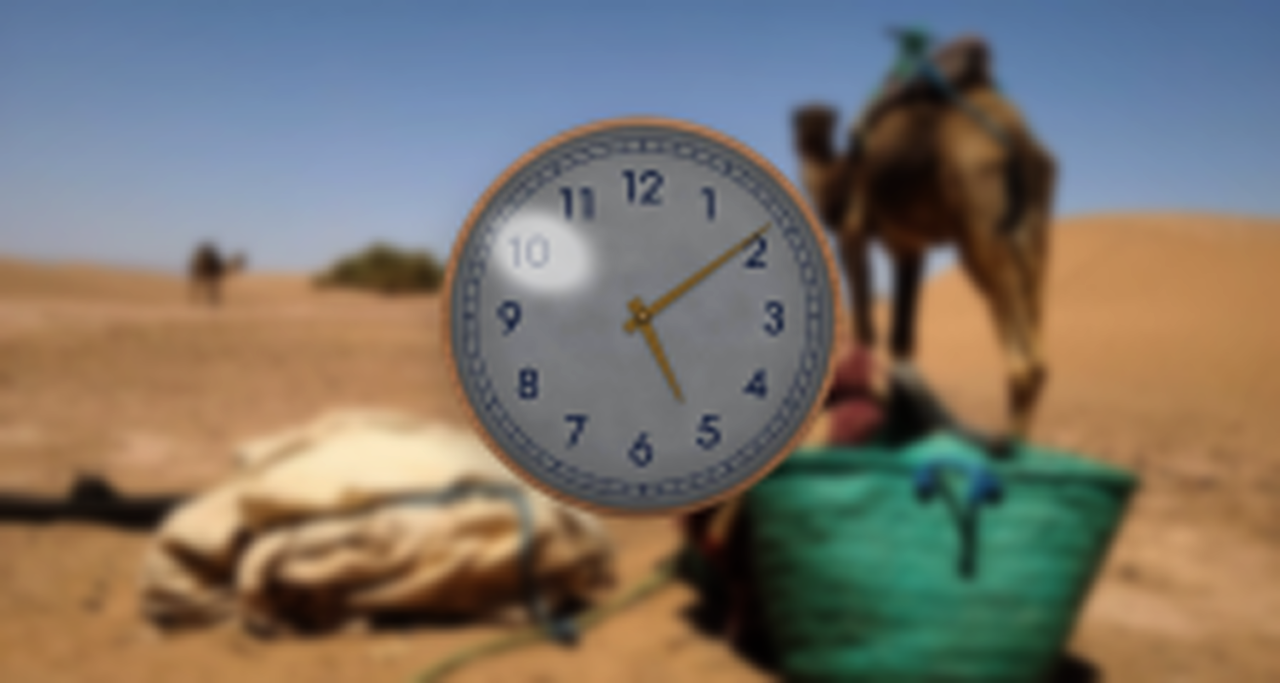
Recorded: h=5 m=9
